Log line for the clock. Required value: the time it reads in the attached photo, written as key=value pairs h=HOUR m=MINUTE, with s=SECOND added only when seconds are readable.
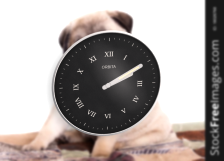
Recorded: h=2 m=10
